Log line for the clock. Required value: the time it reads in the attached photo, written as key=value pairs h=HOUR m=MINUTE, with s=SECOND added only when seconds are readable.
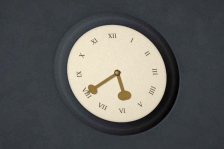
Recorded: h=5 m=40
